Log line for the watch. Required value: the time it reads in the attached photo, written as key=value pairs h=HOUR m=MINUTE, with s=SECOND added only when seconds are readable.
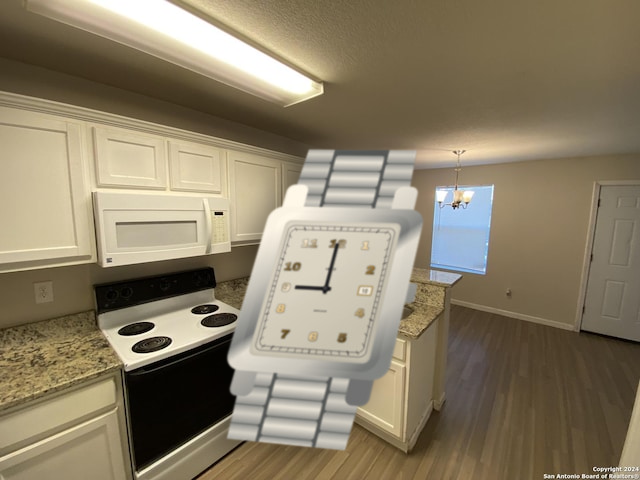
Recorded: h=9 m=0
